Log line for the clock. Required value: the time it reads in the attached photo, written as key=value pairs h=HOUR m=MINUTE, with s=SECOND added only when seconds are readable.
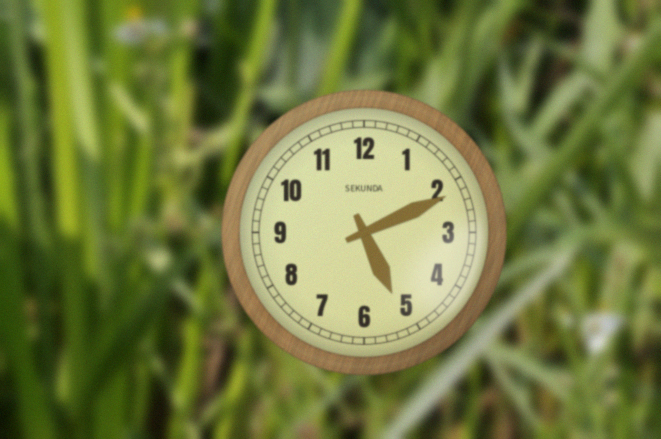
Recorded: h=5 m=11
